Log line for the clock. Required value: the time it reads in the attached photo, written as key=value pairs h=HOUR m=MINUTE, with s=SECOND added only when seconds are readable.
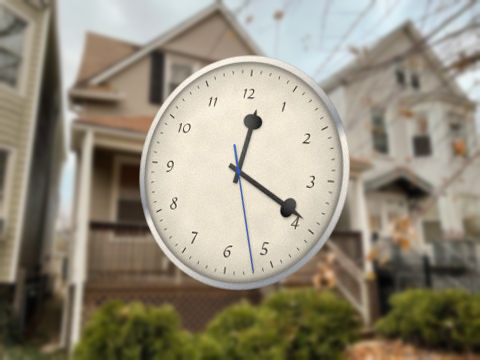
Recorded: h=12 m=19 s=27
